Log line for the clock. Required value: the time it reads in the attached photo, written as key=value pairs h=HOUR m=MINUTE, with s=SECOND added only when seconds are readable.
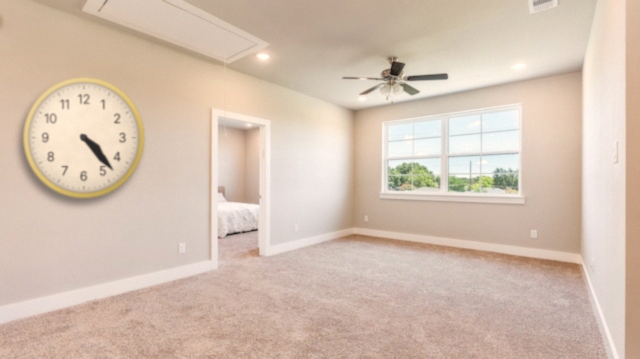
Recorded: h=4 m=23
